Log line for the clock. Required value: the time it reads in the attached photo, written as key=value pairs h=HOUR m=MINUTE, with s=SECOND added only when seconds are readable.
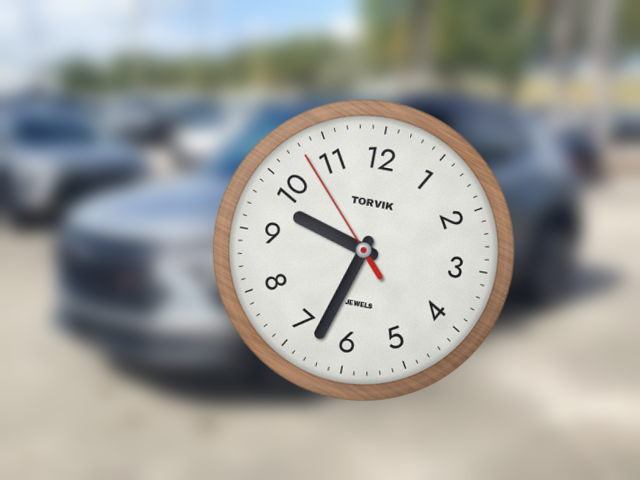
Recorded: h=9 m=32 s=53
